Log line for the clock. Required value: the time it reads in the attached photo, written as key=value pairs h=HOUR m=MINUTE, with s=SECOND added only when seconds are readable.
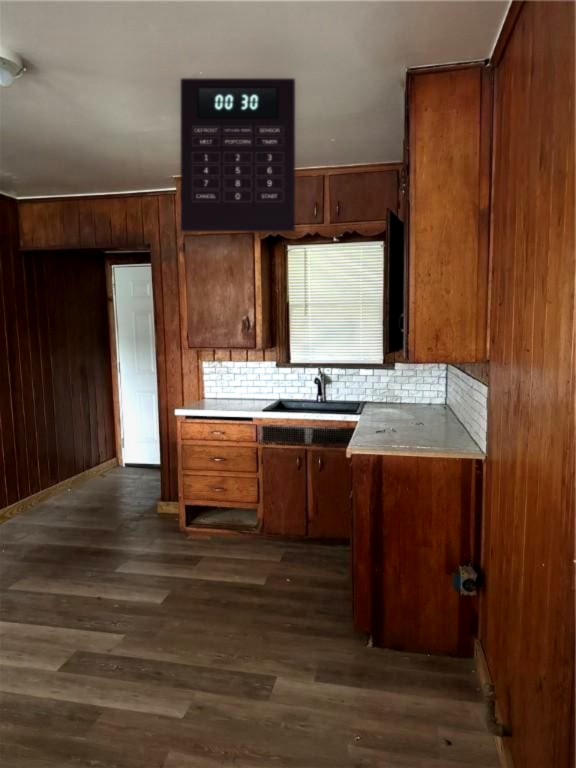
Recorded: h=0 m=30
